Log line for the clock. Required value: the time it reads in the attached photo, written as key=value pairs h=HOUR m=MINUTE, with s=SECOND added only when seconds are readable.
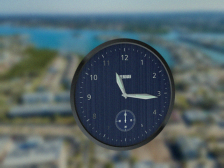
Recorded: h=11 m=16
